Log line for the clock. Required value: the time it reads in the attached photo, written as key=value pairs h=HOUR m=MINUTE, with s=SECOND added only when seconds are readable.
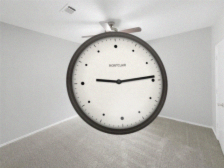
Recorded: h=9 m=14
